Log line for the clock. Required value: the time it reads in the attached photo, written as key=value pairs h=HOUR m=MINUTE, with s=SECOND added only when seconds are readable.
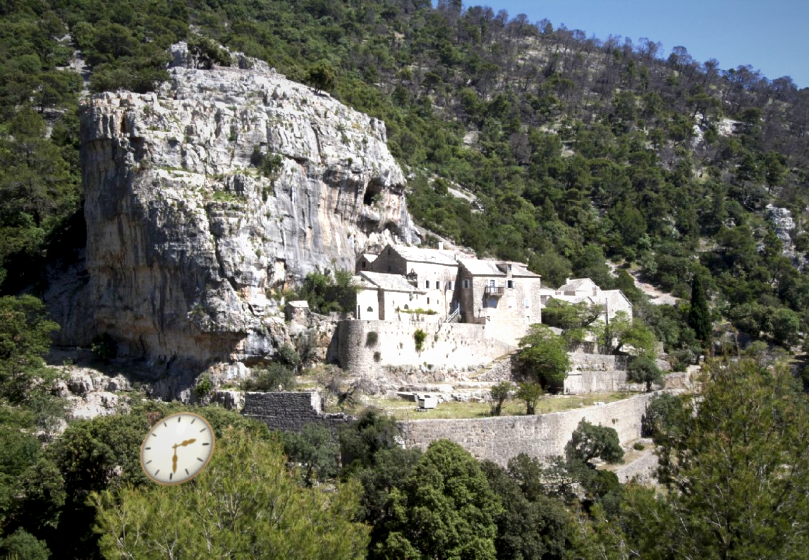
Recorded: h=2 m=29
